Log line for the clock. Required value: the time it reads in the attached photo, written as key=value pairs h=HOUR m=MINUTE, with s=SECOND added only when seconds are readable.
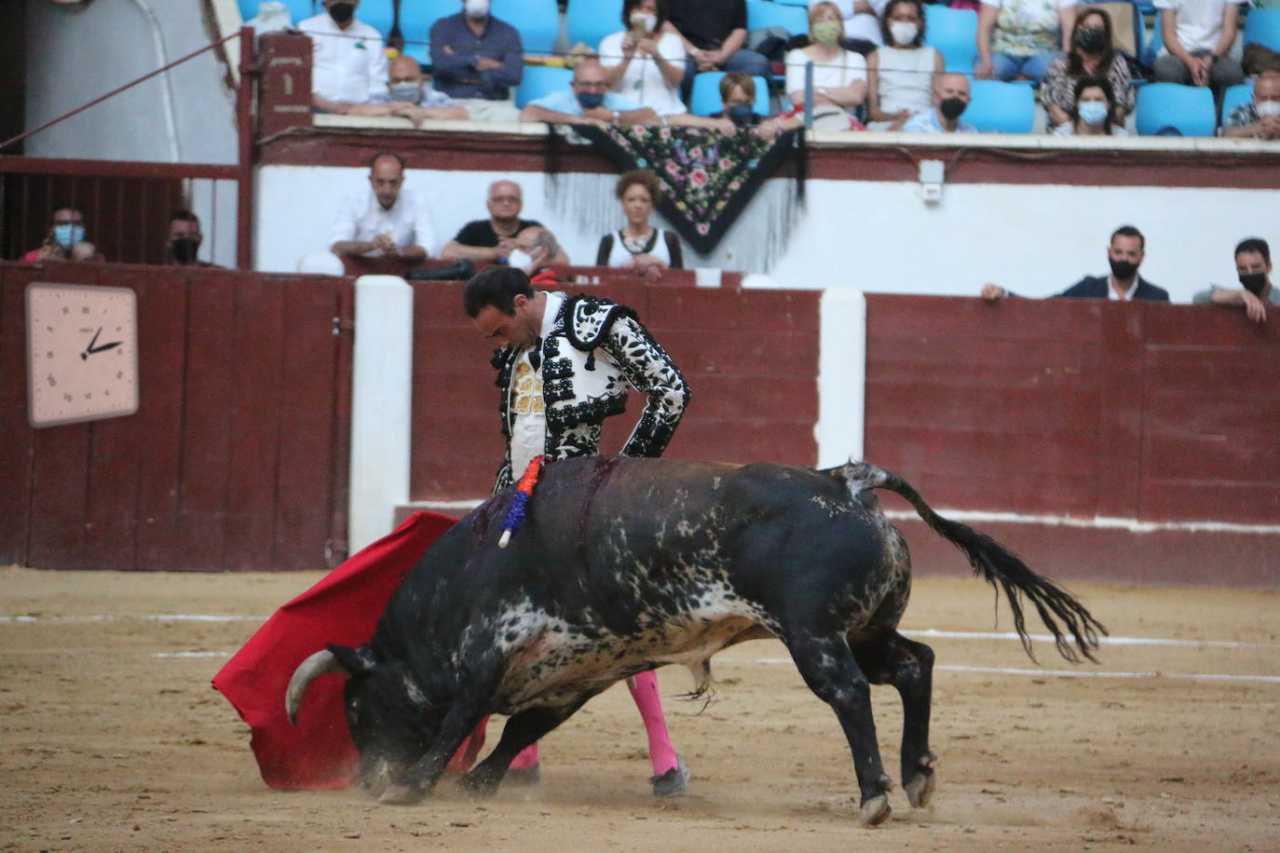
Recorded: h=1 m=13
